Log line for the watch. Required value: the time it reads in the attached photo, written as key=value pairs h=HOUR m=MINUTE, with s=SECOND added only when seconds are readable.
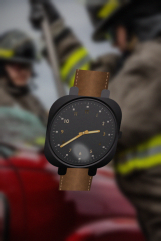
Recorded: h=2 m=39
